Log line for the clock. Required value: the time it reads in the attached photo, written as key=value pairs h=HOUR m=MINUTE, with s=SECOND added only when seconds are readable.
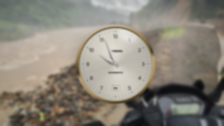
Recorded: h=9 m=56
